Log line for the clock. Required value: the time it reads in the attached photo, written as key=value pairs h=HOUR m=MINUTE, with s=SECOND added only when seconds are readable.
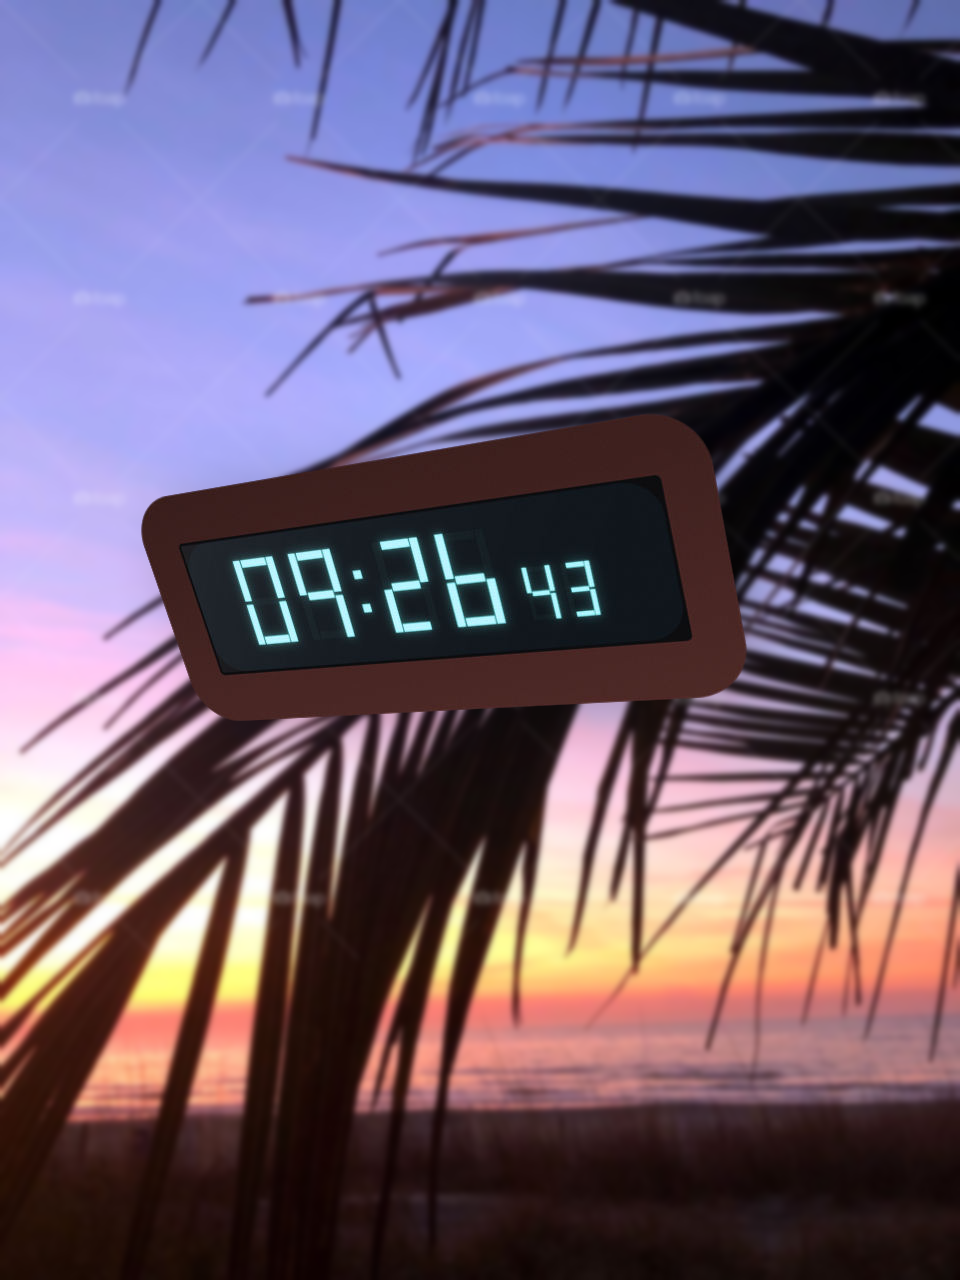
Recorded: h=9 m=26 s=43
